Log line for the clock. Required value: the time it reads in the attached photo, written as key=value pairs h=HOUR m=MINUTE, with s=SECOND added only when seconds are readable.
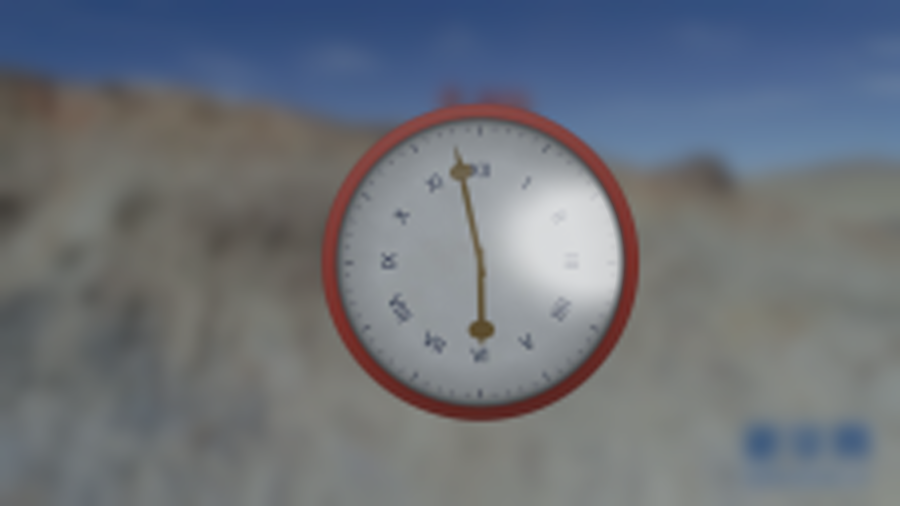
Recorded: h=5 m=58
